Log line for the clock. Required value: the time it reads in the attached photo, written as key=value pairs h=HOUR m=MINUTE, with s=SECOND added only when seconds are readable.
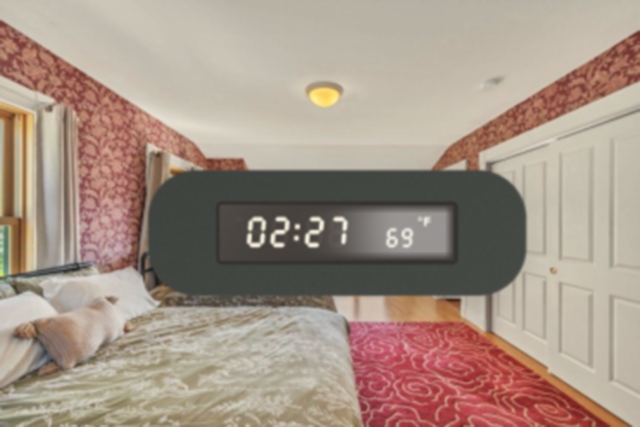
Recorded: h=2 m=27
